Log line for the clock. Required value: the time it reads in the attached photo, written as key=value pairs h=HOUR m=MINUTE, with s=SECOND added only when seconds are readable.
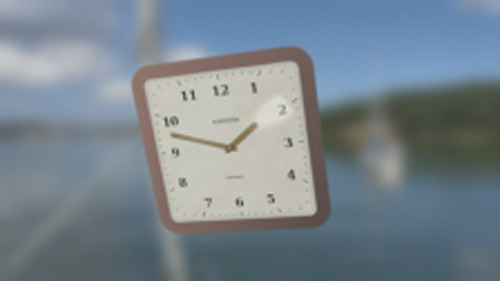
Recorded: h=1 m=48
